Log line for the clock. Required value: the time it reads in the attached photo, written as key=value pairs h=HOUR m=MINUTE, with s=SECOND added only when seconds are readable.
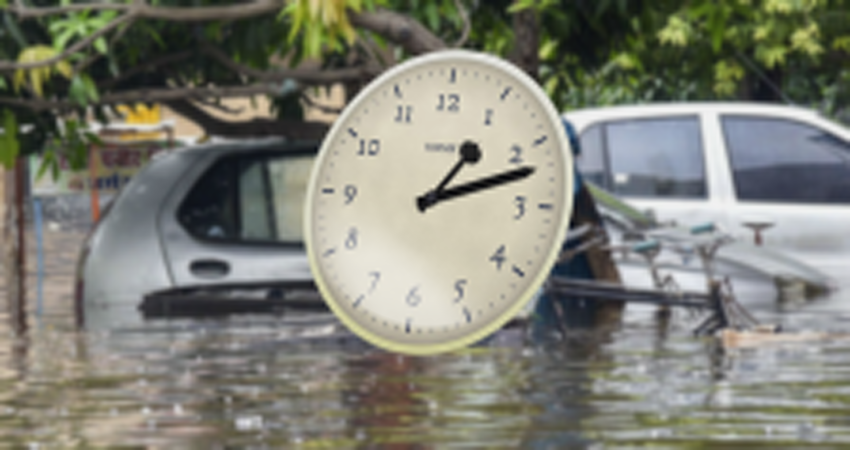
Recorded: h=1 m=12
